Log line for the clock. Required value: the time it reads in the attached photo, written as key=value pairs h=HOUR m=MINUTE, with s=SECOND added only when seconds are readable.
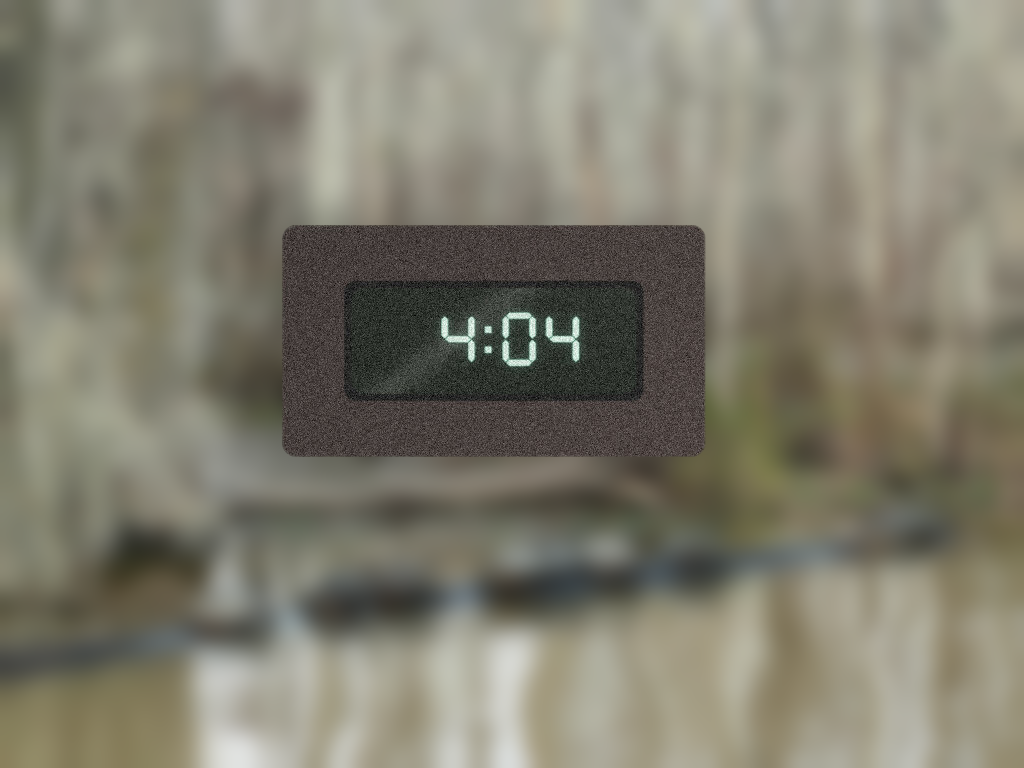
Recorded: h=4 m=4
